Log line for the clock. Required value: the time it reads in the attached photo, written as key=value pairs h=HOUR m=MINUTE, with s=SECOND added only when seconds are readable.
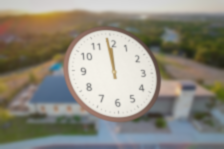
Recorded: h=11 m=59
